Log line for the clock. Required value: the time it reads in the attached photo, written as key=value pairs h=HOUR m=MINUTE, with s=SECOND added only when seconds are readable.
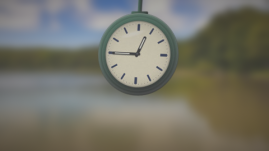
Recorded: h=12 m=45
